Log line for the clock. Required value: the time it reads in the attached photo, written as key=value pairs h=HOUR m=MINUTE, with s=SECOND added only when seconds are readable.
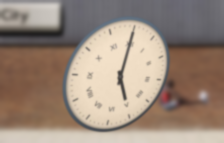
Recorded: h=5 m=0
